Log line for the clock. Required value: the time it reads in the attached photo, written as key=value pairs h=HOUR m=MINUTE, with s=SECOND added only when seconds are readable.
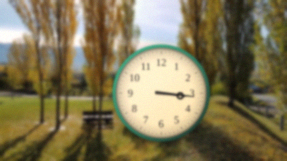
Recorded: h=3 m=16
